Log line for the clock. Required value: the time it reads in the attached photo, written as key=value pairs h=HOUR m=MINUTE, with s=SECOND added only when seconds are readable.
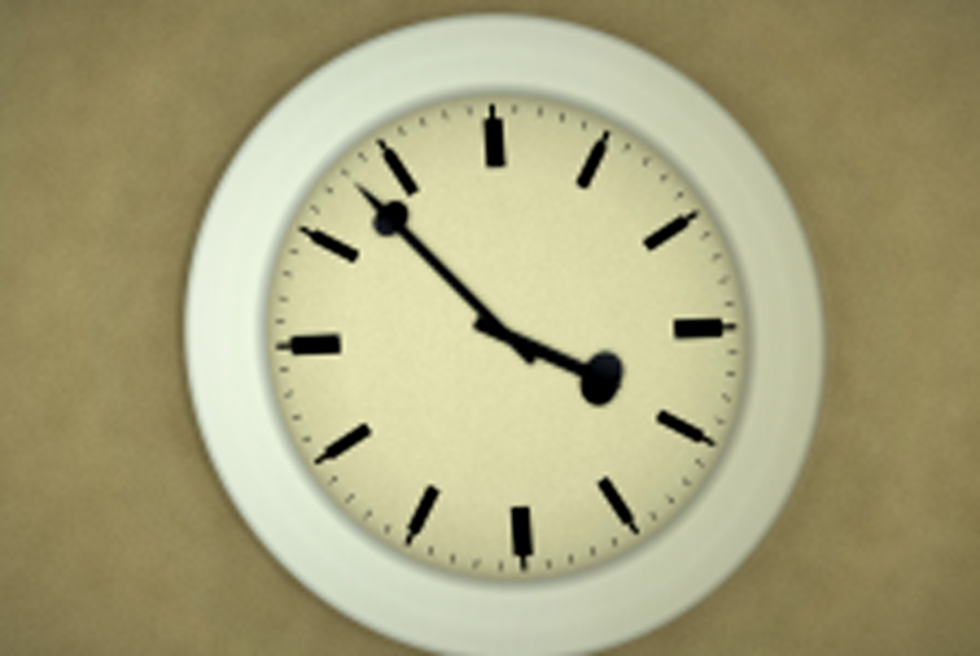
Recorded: h=3 m=53
